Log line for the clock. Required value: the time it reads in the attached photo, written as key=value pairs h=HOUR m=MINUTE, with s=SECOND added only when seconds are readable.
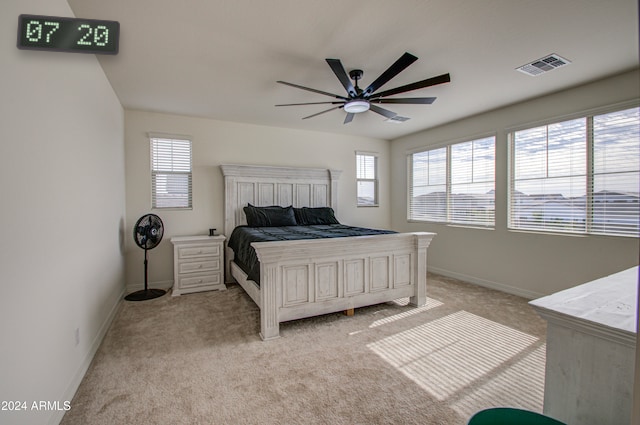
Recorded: h=7 m=20
